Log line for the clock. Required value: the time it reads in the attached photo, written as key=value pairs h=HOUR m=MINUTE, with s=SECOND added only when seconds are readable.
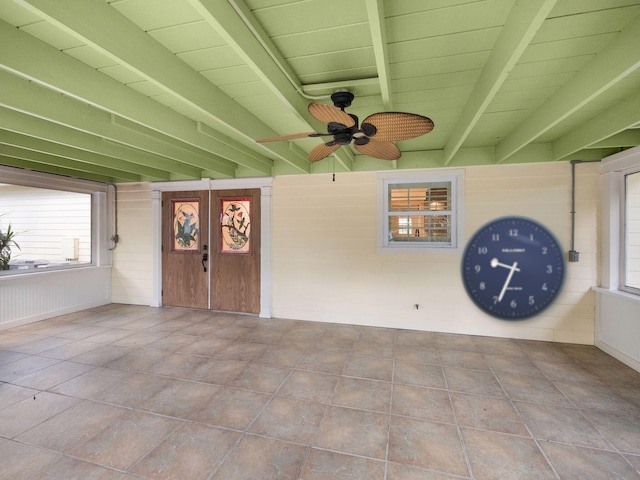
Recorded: h=9 m=34
